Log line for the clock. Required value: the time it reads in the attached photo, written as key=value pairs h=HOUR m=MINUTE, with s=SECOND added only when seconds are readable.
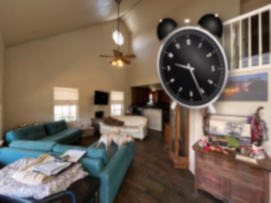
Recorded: h=9 m=26
